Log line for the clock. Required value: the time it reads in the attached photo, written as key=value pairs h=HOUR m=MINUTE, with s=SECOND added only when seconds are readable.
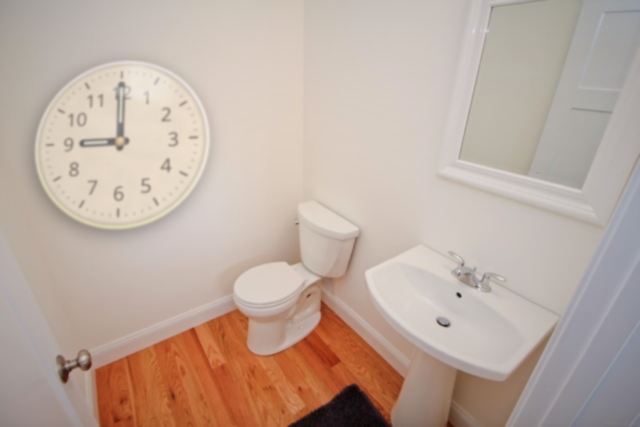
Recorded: h=9 m=0
